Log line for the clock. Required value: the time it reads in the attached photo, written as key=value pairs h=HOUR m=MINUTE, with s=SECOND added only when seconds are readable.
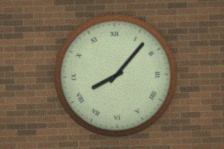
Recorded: h=8 m=7
